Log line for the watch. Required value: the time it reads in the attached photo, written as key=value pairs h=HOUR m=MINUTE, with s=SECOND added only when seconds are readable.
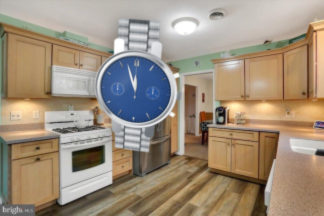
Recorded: h=11 m=57
